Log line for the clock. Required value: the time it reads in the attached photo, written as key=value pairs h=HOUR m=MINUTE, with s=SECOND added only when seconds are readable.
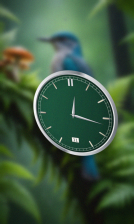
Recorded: h=12 m=17
